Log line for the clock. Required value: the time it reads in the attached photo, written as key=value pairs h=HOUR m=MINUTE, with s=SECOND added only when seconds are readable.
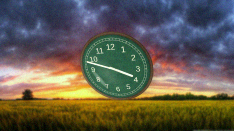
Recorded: h=3 m=48
